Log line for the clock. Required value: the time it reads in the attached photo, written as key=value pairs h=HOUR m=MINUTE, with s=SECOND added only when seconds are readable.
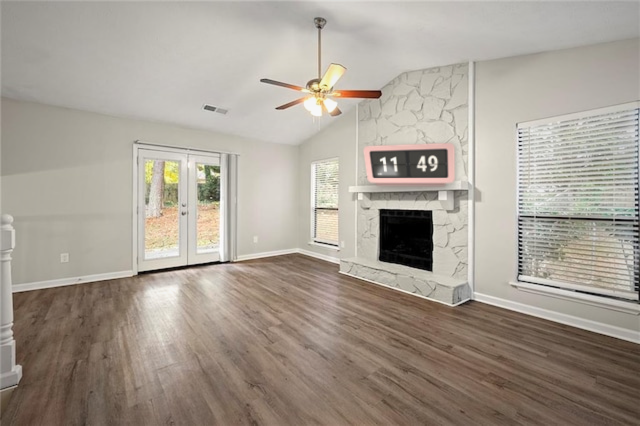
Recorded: h=11 m=49
